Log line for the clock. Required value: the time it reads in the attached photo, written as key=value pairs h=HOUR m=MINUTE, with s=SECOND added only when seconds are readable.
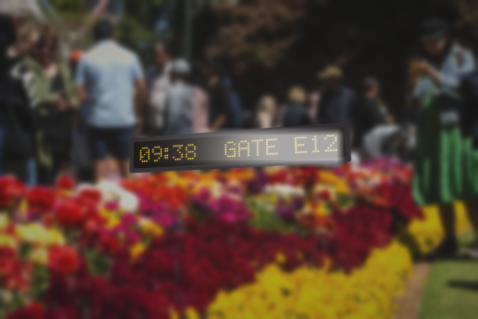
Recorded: h=9 m=38
